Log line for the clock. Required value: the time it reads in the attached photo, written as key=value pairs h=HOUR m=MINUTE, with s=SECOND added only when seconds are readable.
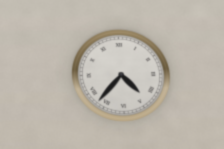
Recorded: h=4 m=37
